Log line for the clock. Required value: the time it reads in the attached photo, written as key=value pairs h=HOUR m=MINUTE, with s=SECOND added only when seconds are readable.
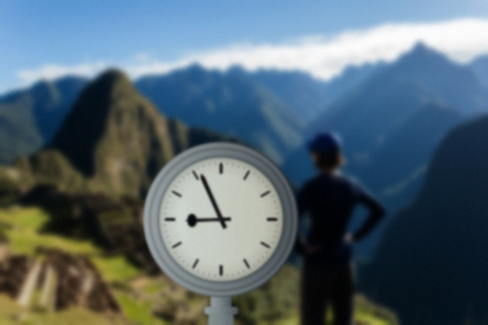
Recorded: h=8 m=56
